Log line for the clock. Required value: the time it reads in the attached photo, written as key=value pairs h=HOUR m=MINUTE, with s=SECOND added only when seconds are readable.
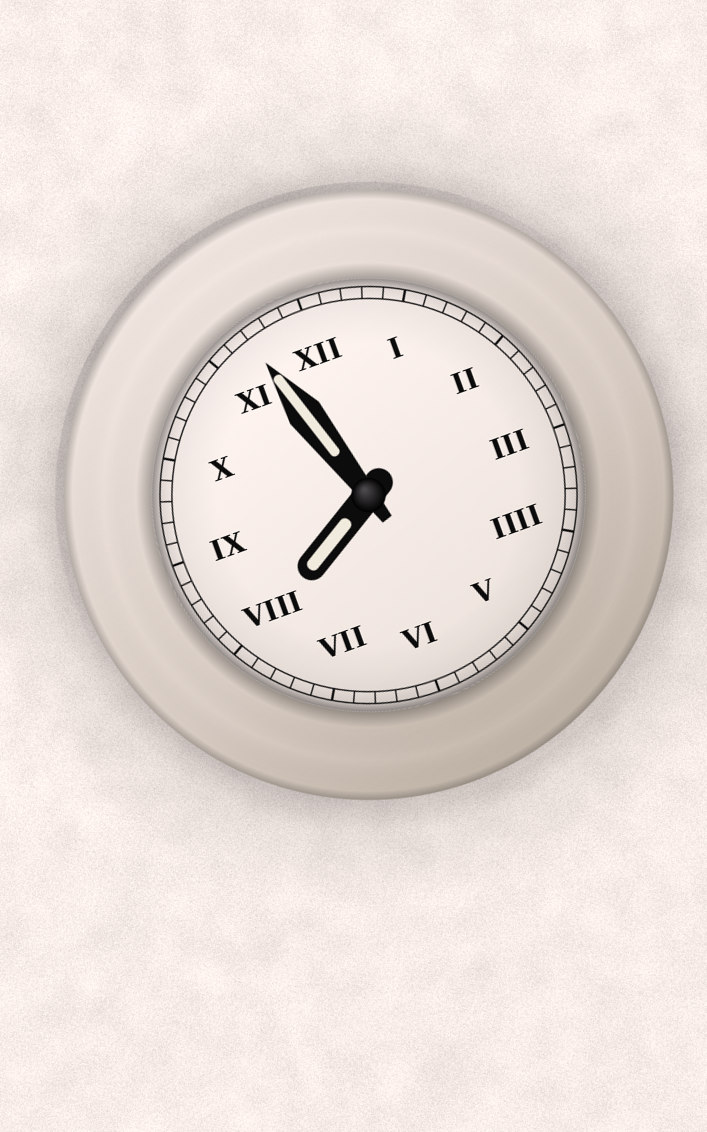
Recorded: h=7 m=57
